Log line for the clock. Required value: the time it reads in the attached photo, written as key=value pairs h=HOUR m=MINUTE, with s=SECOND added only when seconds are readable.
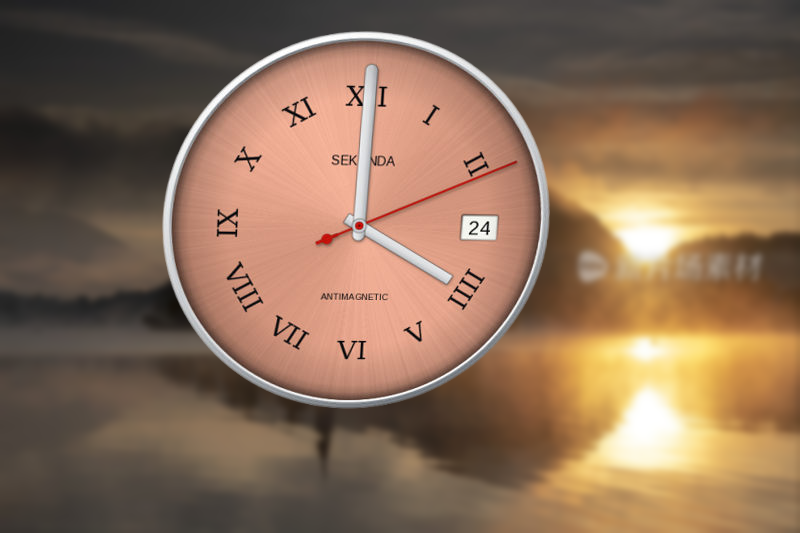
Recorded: h=4 m=0 s=11
